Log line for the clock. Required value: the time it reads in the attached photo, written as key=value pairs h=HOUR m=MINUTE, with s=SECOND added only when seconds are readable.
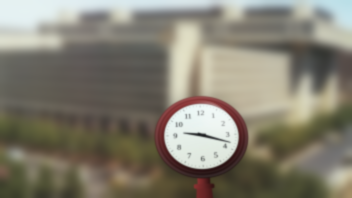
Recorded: h=9 m=18
